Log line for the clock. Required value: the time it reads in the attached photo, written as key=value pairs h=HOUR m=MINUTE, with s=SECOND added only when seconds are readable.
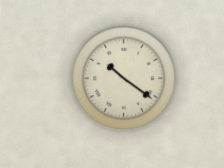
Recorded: h=10 m=21
